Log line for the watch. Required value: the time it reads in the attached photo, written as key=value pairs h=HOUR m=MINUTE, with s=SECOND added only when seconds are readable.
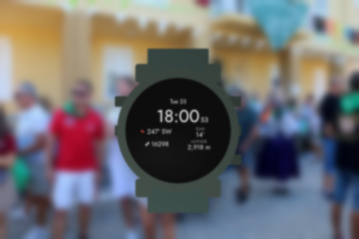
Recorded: h=18 m=0
